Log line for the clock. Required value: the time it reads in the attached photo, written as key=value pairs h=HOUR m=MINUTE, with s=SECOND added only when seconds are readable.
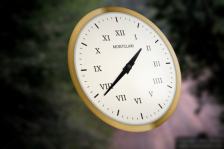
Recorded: h=1 m=39
